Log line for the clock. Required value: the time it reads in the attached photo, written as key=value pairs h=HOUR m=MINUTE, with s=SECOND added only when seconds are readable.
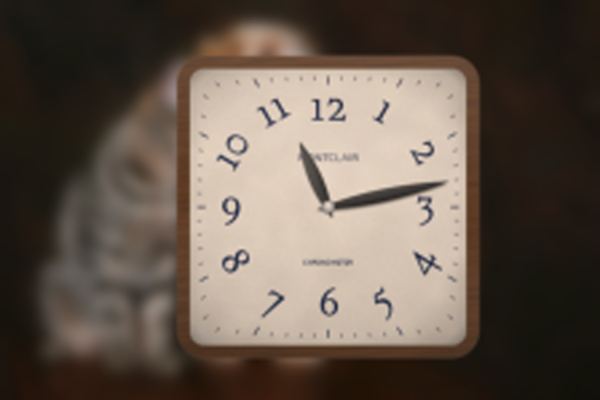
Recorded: h=11 m=13
